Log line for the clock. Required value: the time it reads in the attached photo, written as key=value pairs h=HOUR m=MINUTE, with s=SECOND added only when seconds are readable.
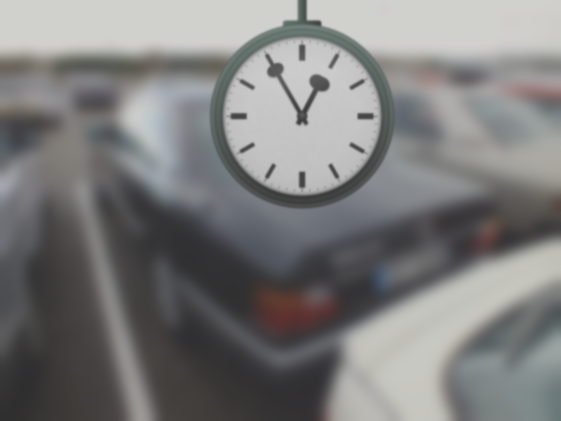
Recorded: h=12 m=55
